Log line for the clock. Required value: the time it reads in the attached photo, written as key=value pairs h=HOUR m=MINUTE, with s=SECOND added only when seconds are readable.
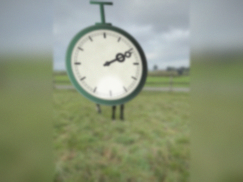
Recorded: h=2 m=11
